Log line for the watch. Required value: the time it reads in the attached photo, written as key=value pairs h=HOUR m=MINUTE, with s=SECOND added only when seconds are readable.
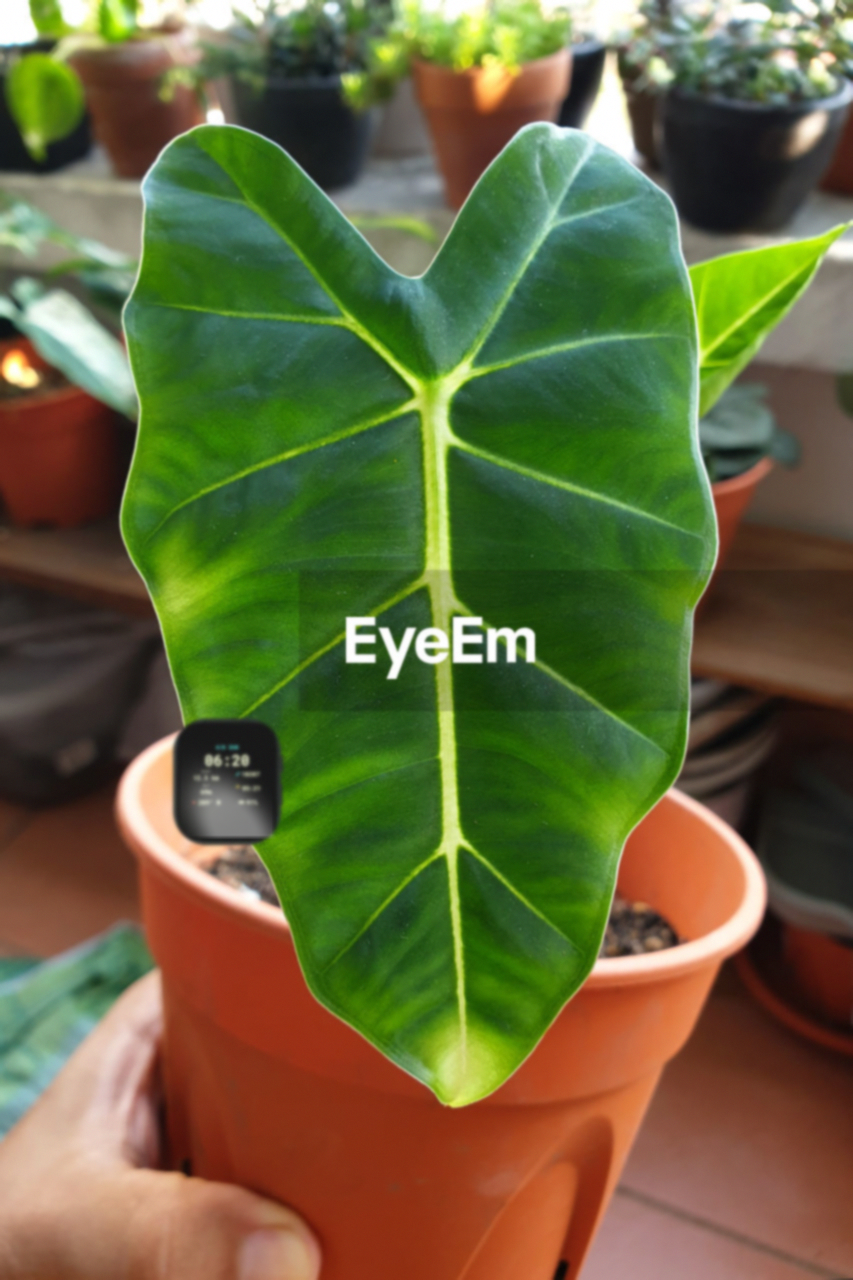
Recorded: h=6 m=20
